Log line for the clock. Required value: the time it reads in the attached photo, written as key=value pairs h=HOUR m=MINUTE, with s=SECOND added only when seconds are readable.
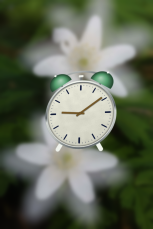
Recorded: h=9 m=9
